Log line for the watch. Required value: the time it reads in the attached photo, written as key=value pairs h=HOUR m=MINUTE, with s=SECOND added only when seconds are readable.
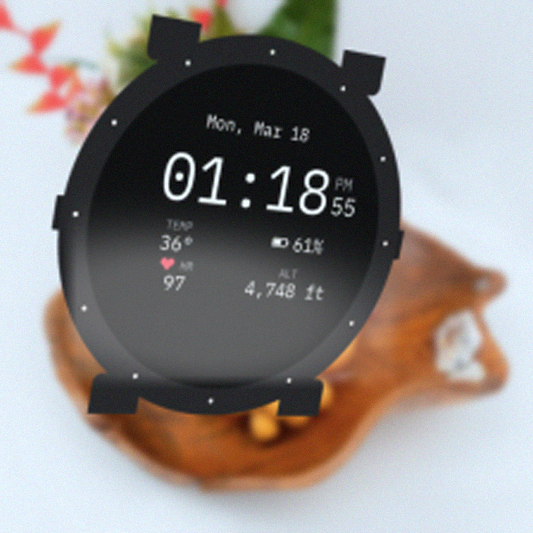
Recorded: h=1 m=18 s=55
